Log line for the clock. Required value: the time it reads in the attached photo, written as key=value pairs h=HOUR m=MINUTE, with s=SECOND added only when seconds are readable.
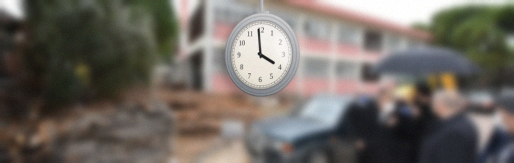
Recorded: h=3 m=59
